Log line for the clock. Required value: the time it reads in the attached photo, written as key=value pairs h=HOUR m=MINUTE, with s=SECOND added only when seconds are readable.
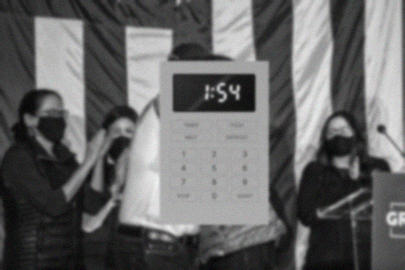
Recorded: h=1 m=54
